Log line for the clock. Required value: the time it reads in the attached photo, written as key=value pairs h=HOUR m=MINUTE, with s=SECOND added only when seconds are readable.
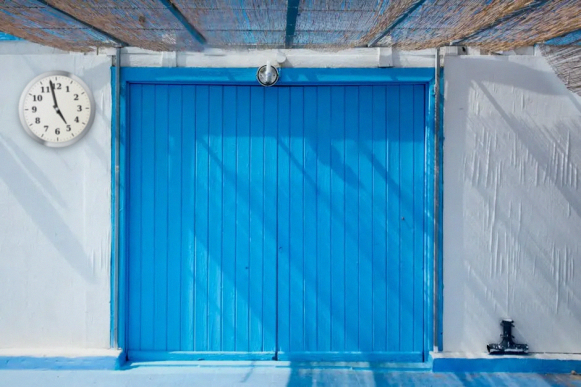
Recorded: h=4 m=58
